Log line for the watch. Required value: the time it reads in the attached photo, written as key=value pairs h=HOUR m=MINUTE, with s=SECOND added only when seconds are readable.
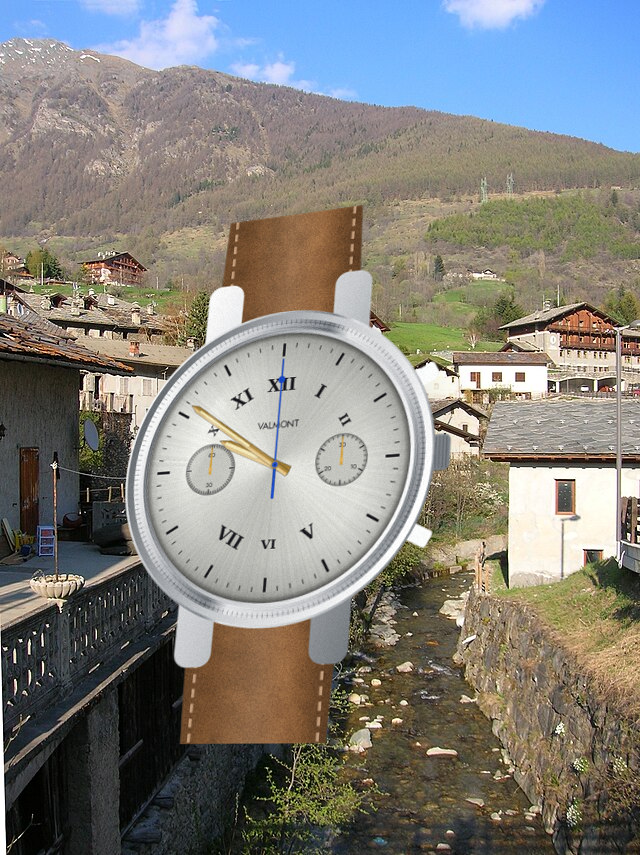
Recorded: h=9 m=51
